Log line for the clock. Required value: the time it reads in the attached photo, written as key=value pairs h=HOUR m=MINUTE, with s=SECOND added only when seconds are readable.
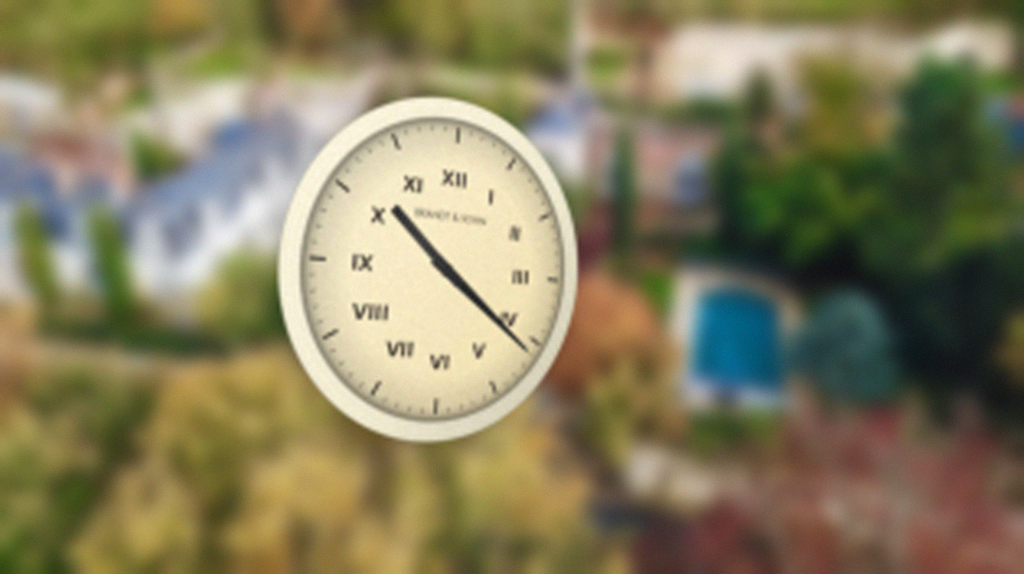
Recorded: h=10 m=21
